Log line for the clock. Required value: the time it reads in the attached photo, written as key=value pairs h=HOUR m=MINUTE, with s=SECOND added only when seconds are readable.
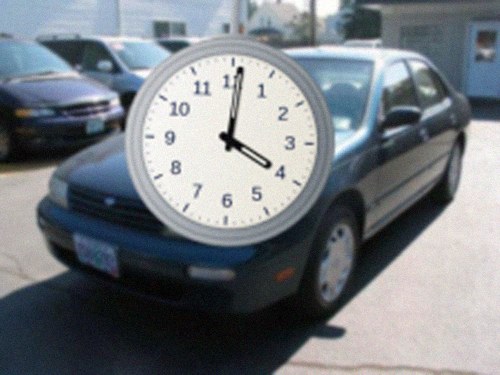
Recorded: h=4 m=1
